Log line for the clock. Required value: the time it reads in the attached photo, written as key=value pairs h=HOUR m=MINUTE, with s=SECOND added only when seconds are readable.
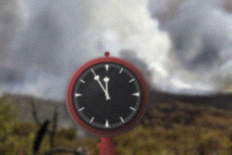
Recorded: h=11 m=55
